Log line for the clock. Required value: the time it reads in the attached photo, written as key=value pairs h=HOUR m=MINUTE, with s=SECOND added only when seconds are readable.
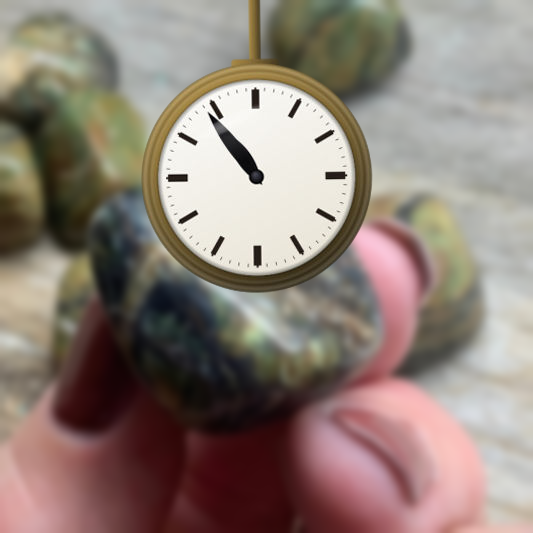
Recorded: h=10 m=54
